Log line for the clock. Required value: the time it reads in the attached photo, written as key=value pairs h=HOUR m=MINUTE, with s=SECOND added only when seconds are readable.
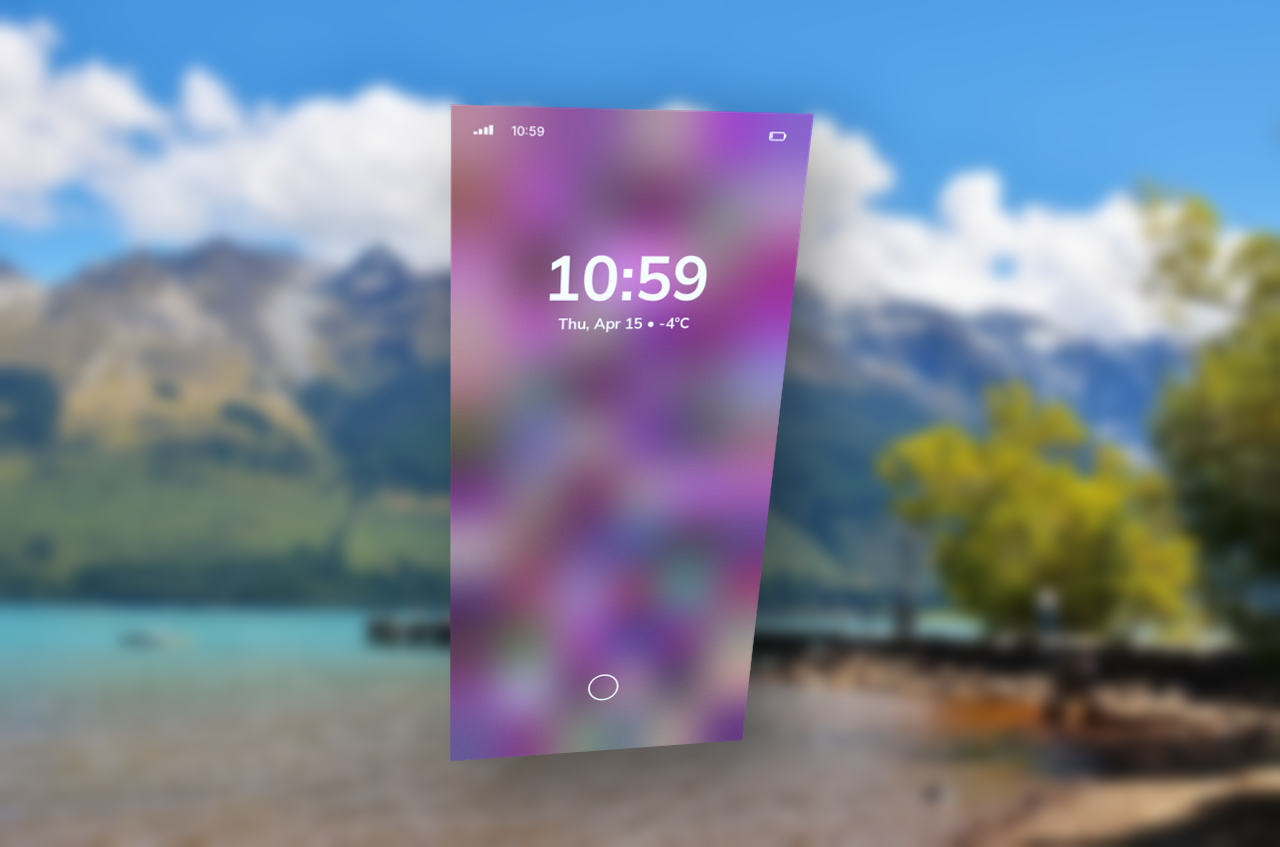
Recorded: h=10 m=59
